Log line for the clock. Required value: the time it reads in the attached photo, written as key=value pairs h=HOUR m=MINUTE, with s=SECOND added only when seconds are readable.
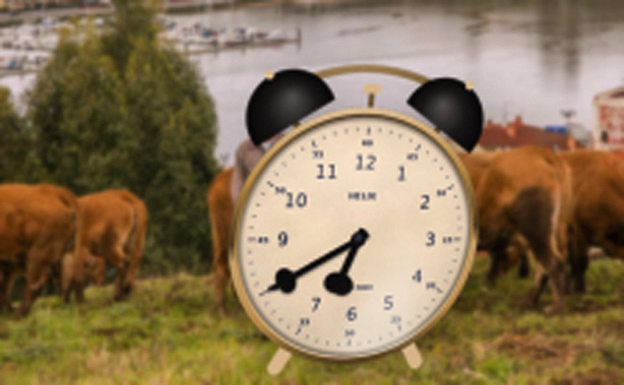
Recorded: h=6 m=40
